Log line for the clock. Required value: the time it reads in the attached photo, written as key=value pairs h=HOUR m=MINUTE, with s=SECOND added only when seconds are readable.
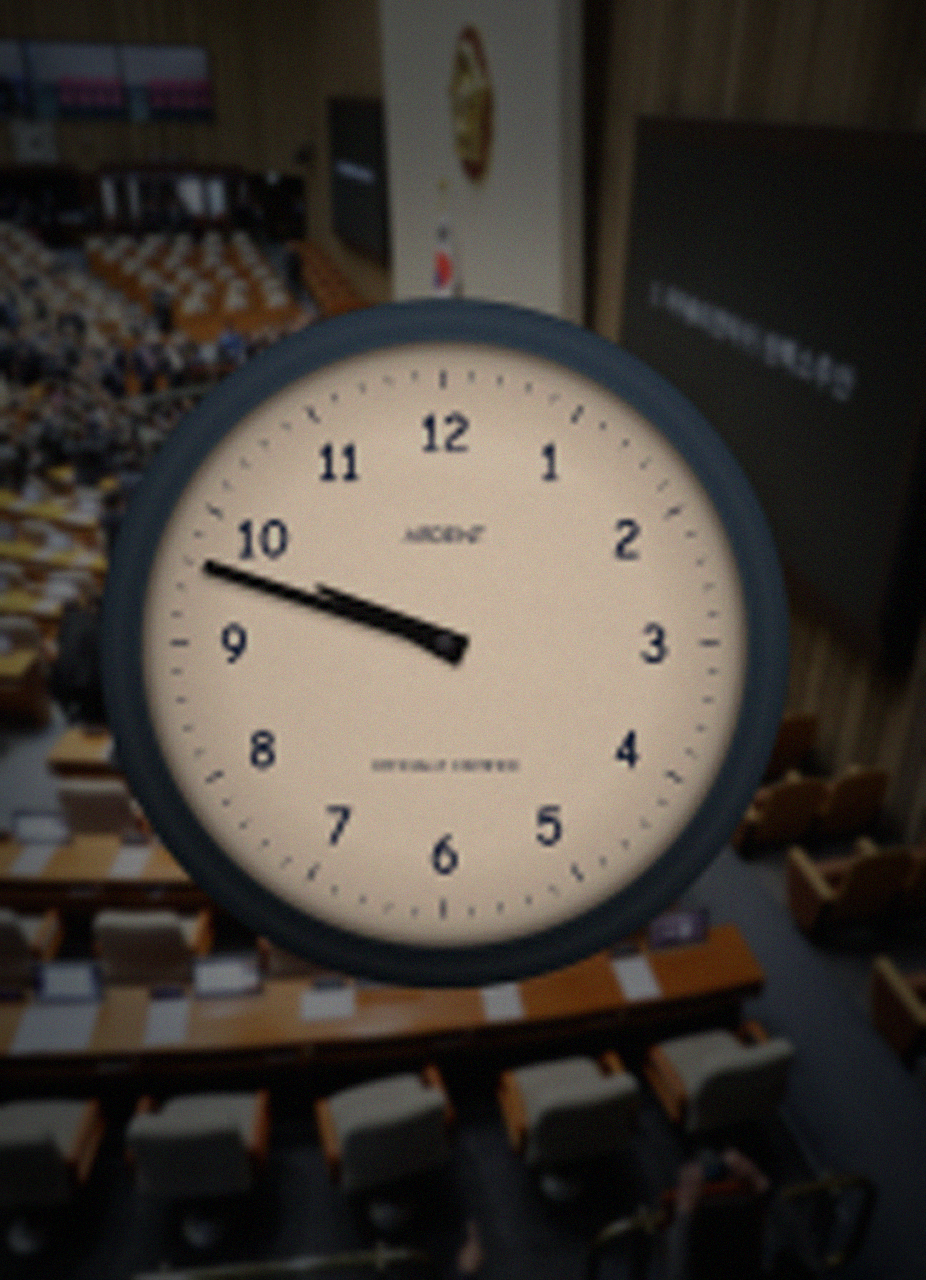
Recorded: h=9 m=48
